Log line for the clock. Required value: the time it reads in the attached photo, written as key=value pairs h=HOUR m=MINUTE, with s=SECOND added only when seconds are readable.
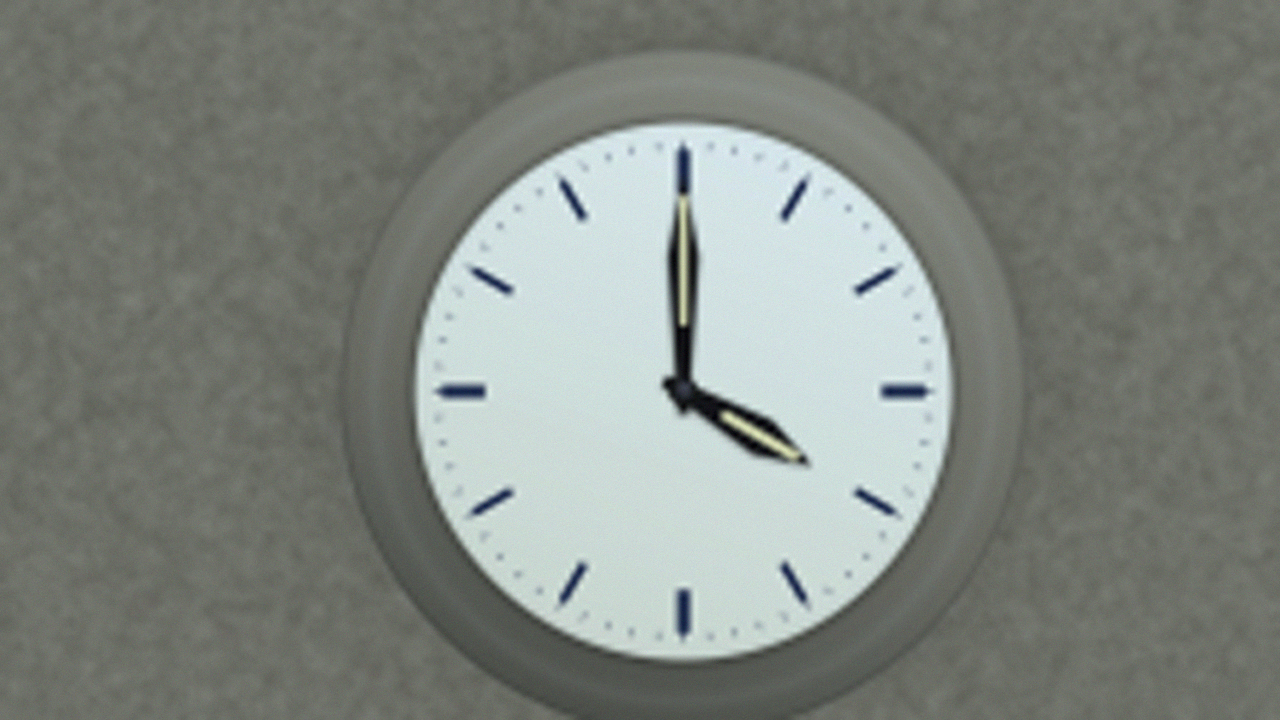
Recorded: h=4 m=0
